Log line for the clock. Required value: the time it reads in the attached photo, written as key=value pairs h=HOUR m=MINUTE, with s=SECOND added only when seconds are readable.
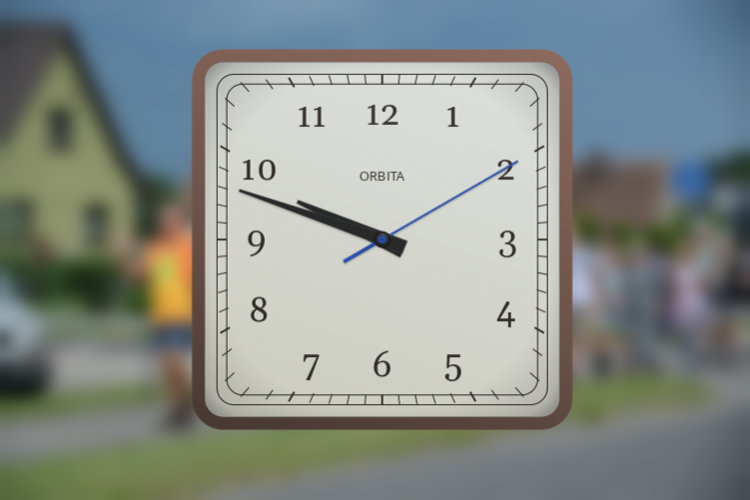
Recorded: h=9 m=48 s=10
